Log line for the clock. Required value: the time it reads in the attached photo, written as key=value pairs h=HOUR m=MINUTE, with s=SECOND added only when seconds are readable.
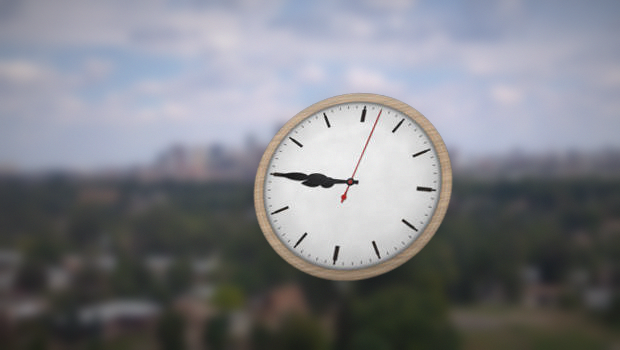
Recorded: h=8 m=45 s=2
